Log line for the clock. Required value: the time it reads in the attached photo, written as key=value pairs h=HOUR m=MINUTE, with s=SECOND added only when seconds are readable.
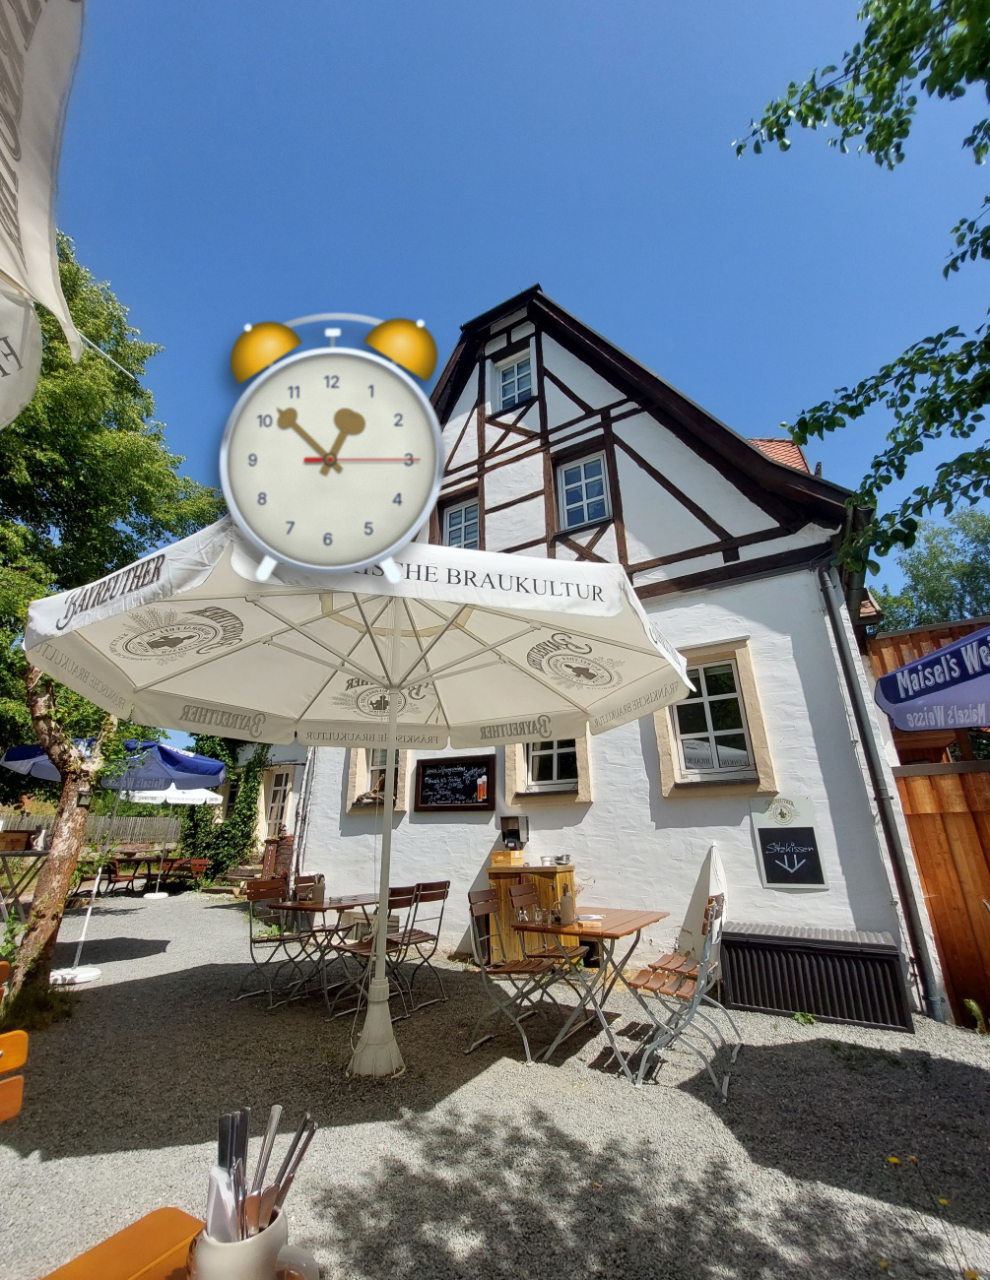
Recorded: h=12 m=52 s=15
